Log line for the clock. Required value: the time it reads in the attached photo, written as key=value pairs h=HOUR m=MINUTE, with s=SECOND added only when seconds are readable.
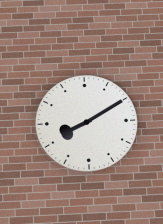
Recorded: h=8 m=10
